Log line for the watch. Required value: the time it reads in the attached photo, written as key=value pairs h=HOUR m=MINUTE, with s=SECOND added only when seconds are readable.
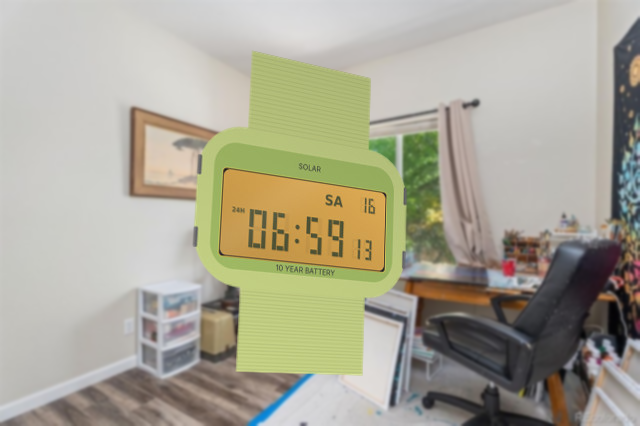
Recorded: h=6 m=59 s=13
